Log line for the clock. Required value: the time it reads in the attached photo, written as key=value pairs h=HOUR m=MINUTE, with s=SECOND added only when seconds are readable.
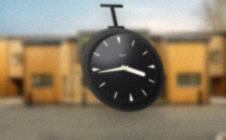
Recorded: h=3 m=44
